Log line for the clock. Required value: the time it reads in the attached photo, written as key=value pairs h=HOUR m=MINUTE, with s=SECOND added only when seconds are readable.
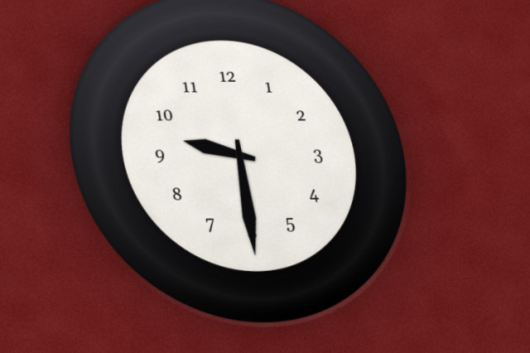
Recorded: h=9 m=30
